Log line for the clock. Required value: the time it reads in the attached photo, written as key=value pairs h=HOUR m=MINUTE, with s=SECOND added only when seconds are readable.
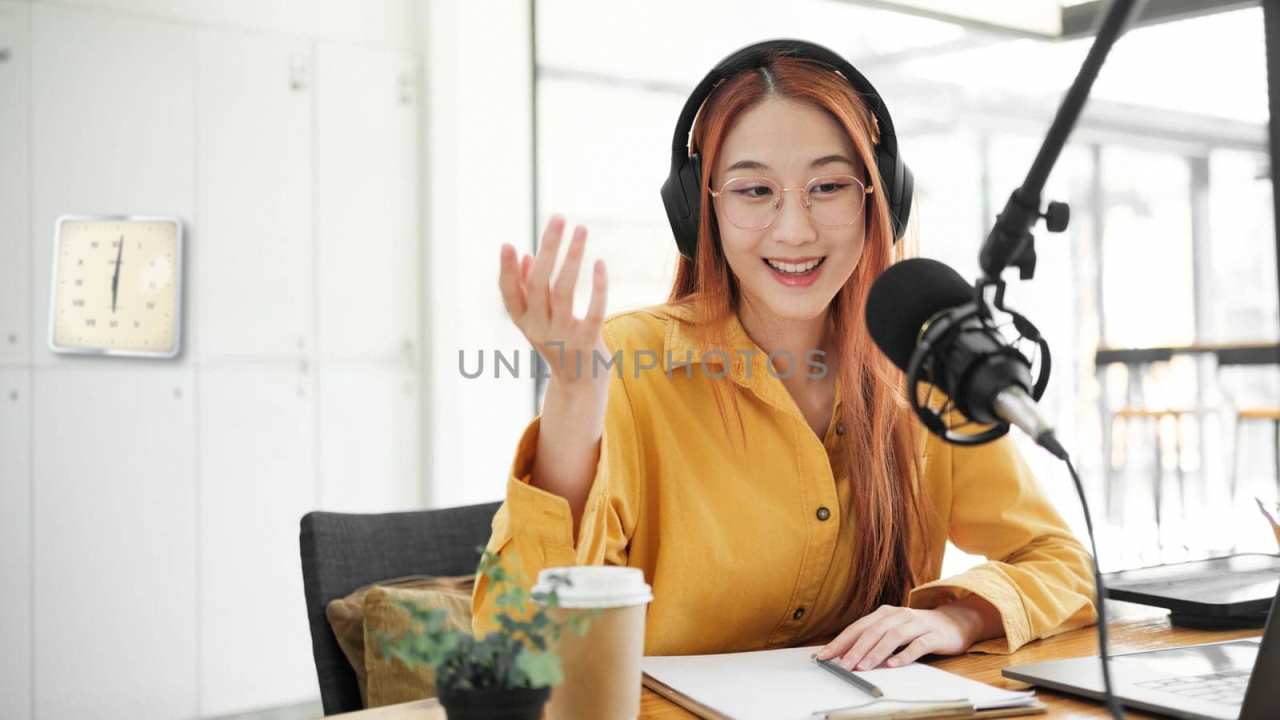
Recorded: h=6 m=1
